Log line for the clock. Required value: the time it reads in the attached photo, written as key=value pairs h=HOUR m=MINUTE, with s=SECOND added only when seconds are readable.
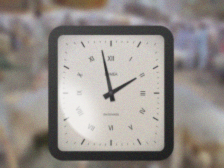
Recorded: h=1 m=58
